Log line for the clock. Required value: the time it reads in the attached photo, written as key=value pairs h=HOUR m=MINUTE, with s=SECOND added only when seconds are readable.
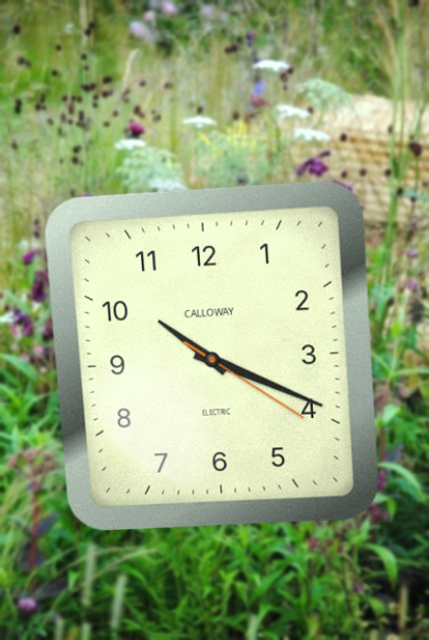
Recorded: h=10 m=19 s=21
